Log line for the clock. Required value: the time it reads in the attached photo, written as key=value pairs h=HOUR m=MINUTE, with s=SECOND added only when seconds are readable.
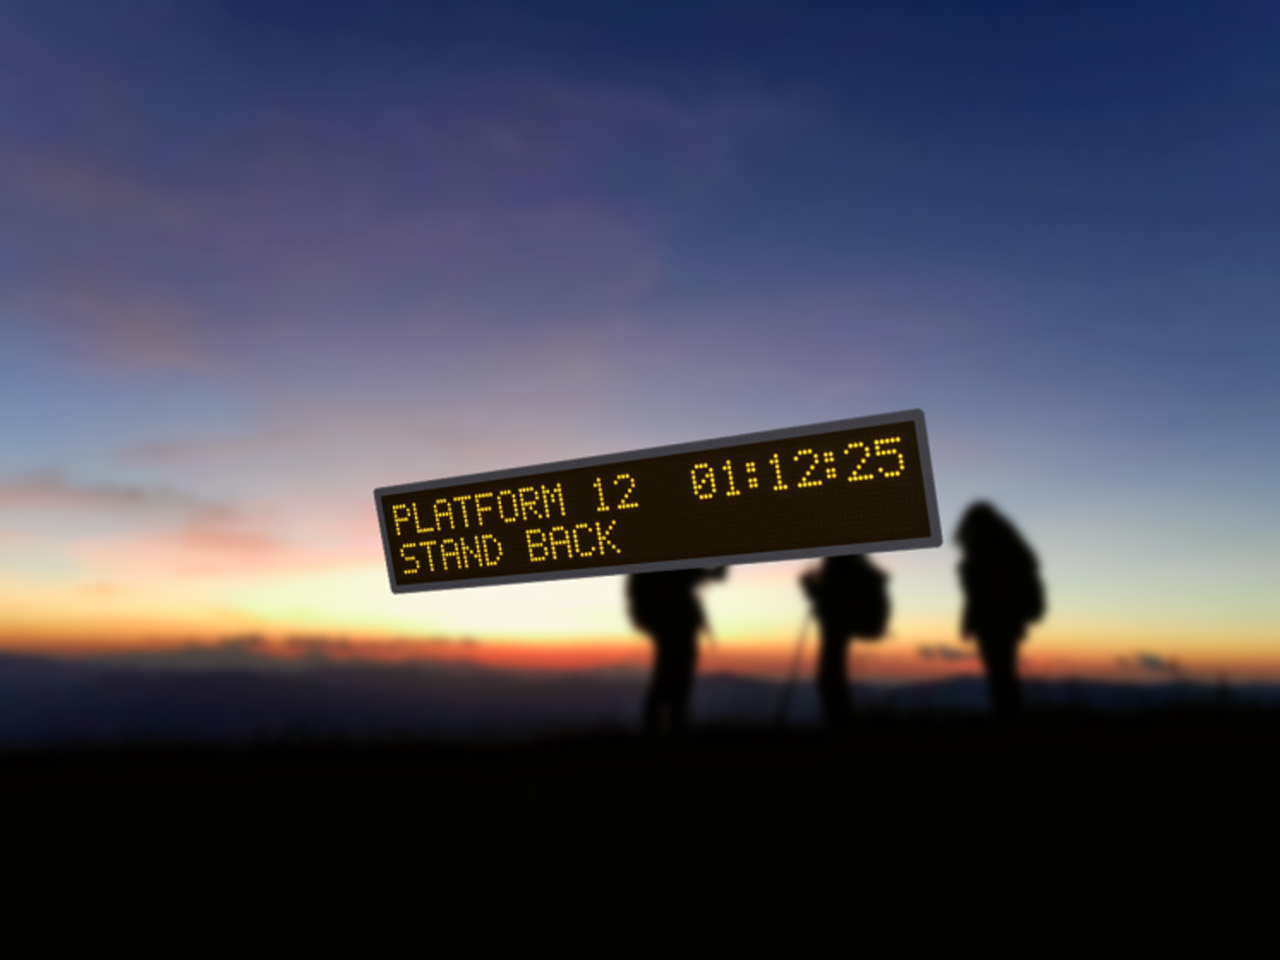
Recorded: h=1 m=12 s=25
